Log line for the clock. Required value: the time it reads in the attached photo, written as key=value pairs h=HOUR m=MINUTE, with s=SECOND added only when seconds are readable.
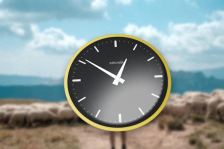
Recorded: h=12 m=51
